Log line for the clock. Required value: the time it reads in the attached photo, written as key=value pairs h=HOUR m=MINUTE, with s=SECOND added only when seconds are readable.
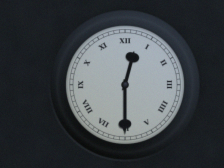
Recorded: h=12 m=30
